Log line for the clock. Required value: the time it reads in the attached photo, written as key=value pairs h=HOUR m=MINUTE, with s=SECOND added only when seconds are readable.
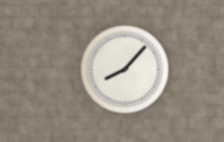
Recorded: h=8 m=7
